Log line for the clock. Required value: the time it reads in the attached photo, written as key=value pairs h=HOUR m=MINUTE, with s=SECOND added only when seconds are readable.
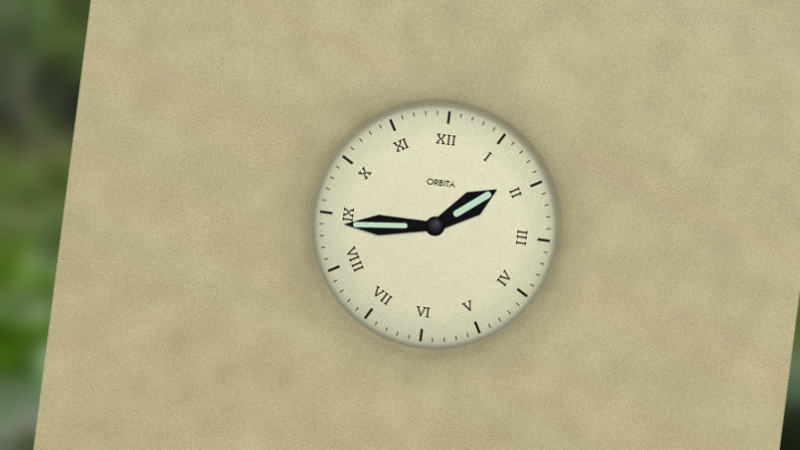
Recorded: h=1 m=44
